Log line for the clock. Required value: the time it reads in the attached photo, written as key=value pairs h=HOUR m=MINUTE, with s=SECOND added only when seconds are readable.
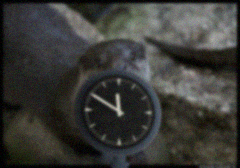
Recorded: h=11 m=50
